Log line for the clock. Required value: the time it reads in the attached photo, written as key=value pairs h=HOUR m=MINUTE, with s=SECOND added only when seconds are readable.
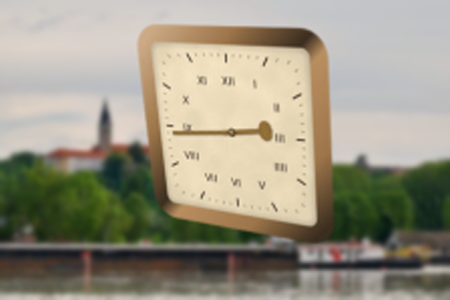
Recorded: h=2 m=44
